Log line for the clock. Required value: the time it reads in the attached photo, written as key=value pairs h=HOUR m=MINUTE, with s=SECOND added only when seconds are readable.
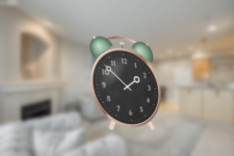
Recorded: h=1 m=52
